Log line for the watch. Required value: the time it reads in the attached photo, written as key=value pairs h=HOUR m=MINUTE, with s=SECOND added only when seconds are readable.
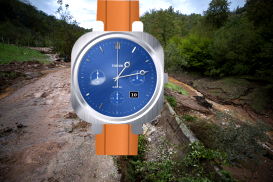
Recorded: h=1 m=13
